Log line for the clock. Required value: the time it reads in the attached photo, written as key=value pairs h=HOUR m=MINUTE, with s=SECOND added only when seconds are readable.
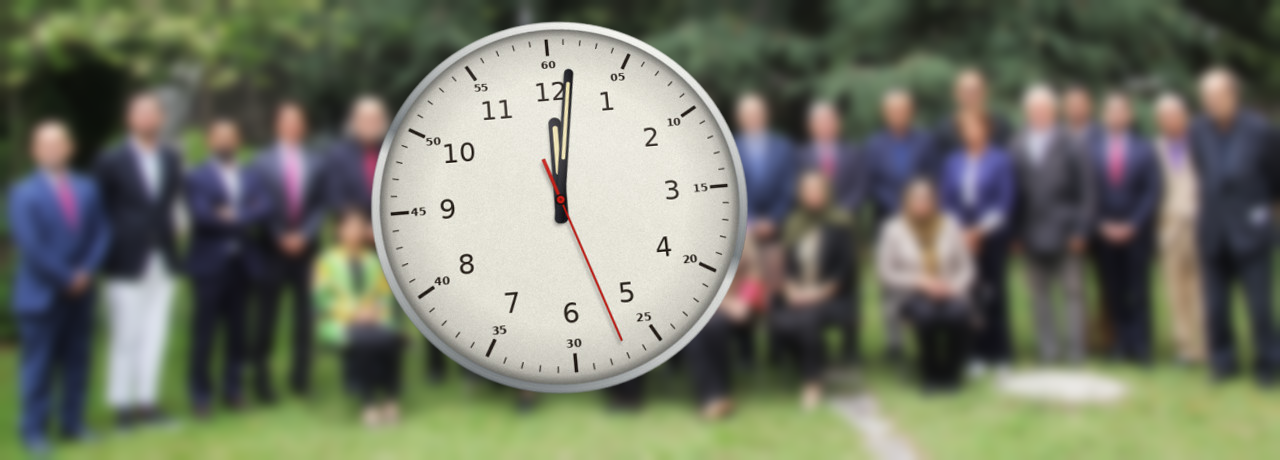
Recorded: h=12 m=1 s=27
